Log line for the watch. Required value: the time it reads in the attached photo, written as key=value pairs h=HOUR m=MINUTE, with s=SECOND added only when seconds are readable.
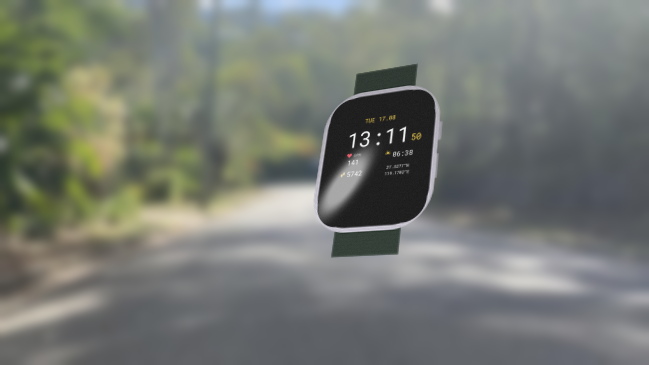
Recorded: h=13 m=11 s=50
